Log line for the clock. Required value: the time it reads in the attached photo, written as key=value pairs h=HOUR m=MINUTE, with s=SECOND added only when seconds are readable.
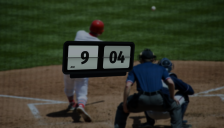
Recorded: h=9 m=4
